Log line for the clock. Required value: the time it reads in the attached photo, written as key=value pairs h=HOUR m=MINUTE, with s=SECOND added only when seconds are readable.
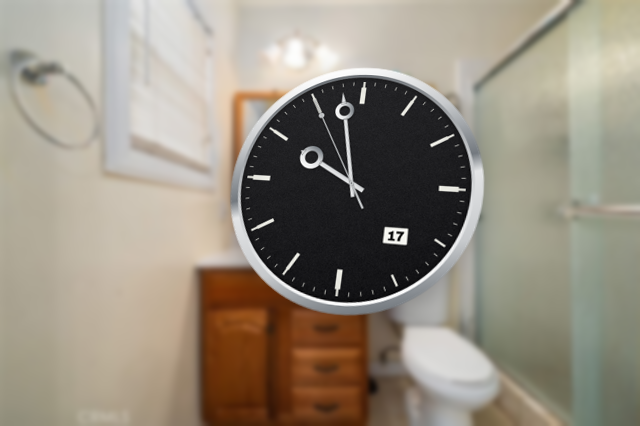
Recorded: h=9 m=57 s=55
